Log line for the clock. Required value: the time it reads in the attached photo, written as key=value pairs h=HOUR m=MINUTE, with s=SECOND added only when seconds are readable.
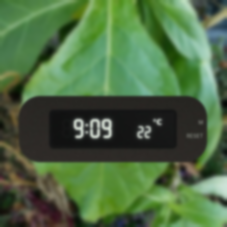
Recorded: h=9 m=9
